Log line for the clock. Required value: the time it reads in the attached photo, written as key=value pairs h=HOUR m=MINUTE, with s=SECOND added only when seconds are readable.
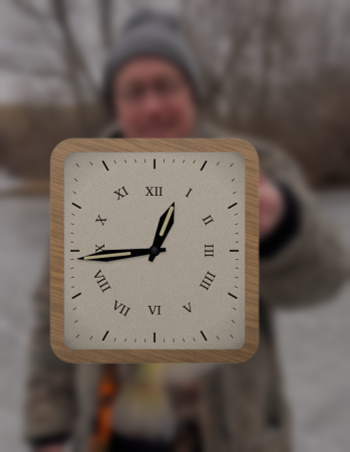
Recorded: h=12 m=44
